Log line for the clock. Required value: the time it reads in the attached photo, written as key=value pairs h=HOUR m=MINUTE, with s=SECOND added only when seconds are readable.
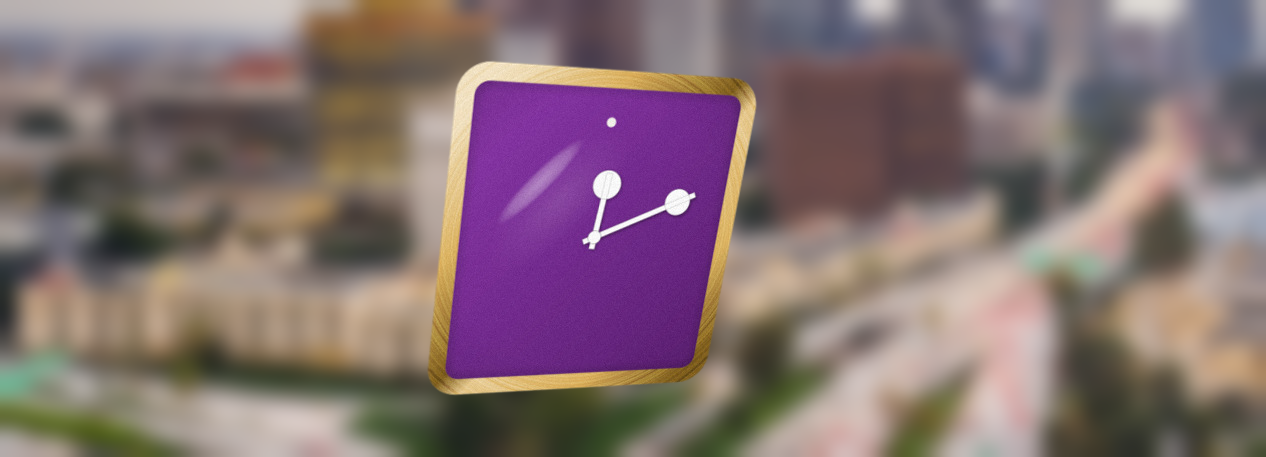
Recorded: h=12 m=11
